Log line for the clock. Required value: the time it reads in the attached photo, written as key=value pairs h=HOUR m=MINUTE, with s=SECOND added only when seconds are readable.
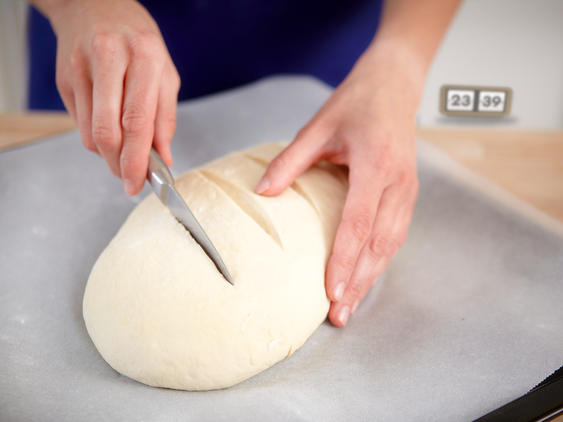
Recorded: h=23 m=39
